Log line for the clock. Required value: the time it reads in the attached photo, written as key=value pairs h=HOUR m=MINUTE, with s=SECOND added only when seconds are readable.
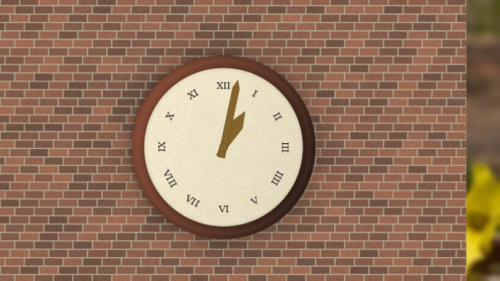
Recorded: h=1 m=2
